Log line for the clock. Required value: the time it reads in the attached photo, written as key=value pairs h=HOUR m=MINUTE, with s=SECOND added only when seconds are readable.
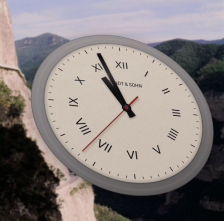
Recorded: h=10 m=56 s=37
